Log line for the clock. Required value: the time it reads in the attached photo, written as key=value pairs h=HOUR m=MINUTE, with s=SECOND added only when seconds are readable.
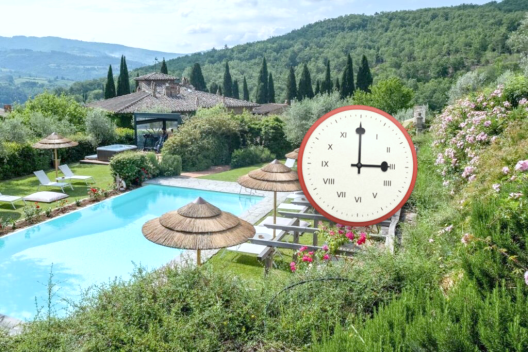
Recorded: h=3 m=0
